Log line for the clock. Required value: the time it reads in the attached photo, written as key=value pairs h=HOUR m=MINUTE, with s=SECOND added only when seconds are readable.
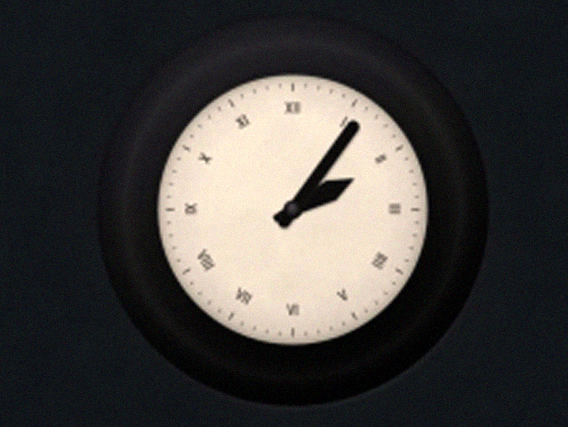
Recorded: h=2 m=6
